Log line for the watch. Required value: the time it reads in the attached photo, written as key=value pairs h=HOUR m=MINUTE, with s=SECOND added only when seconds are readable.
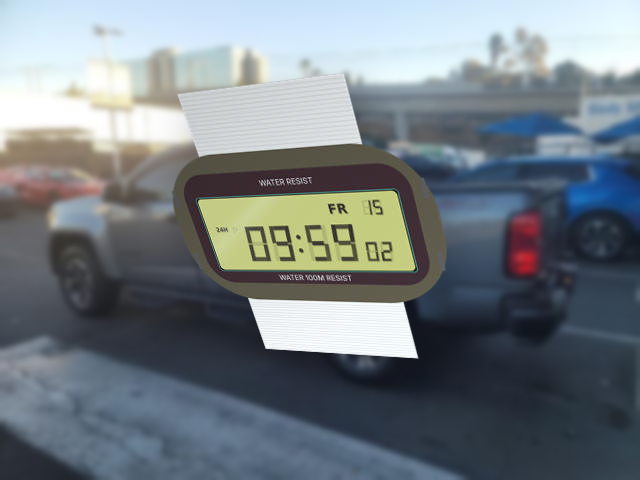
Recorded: h=9 m=59 s=2
